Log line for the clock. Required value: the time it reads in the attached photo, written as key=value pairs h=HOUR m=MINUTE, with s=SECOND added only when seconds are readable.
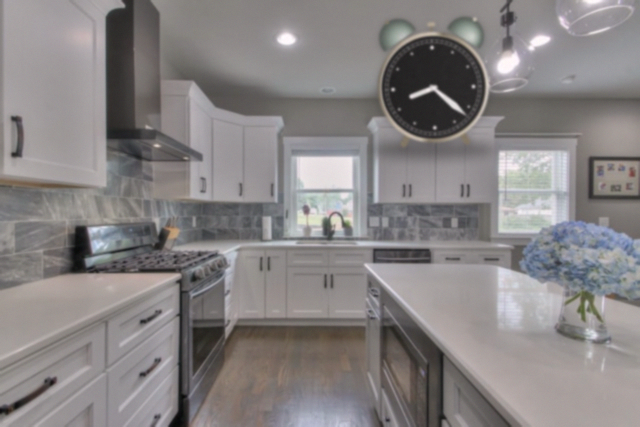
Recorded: h=8 m=22
